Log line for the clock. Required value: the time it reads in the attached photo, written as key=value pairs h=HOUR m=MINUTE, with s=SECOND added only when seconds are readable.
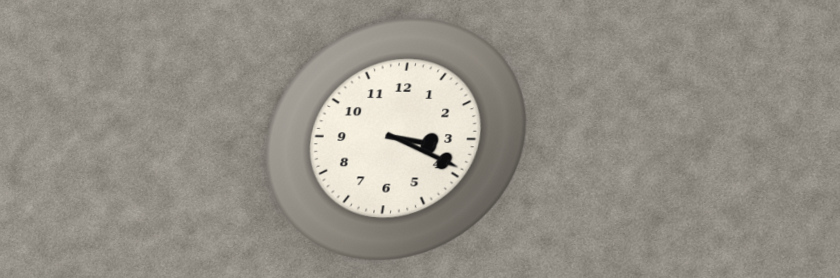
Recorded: h=3 m=19
